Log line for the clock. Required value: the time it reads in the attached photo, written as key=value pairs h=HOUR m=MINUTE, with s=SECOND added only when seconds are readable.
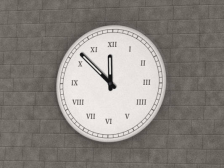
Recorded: h=11 m=52
